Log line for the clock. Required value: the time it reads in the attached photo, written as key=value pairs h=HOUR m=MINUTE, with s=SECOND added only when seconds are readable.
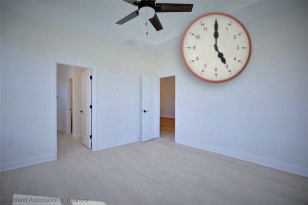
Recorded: h=5 m=0
